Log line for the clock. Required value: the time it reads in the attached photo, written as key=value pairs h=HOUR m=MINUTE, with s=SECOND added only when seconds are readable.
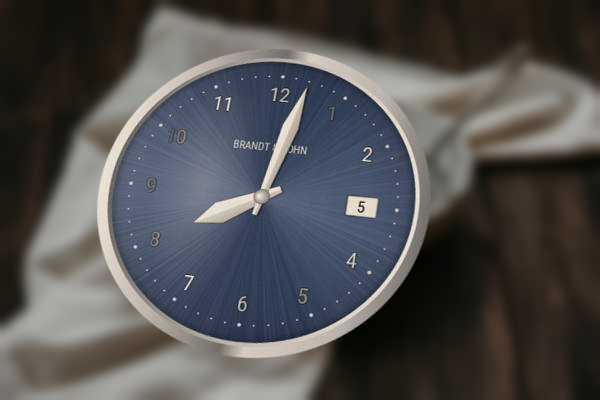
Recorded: h=8 m=2
